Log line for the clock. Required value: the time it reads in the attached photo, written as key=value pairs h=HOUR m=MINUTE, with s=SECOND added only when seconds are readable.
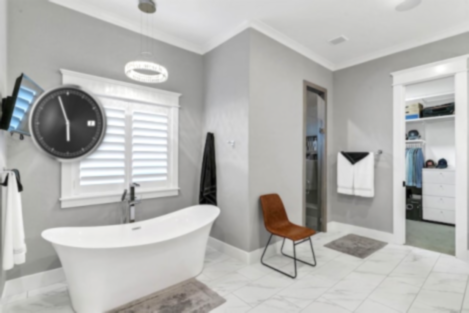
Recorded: h=5 m=57
